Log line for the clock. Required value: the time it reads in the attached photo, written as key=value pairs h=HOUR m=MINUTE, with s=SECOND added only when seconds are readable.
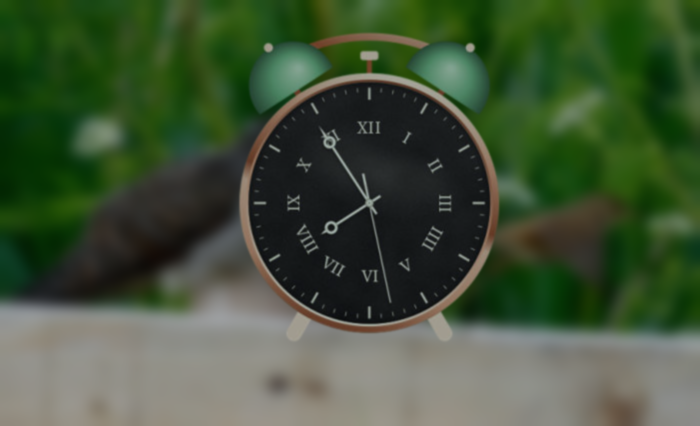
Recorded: h=7 m=54 s=28
